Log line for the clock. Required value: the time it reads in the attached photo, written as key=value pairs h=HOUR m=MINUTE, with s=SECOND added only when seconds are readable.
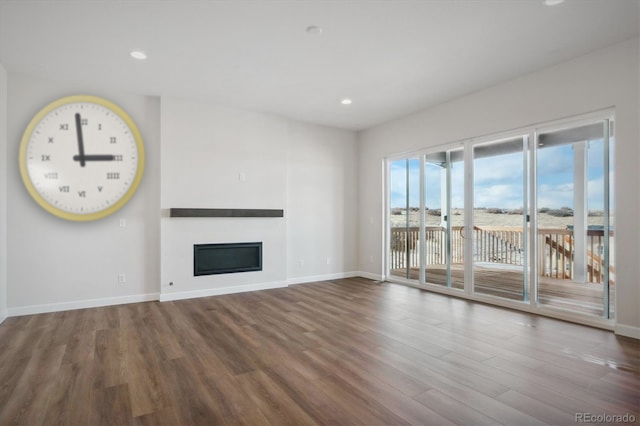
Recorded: h=2 m=59
